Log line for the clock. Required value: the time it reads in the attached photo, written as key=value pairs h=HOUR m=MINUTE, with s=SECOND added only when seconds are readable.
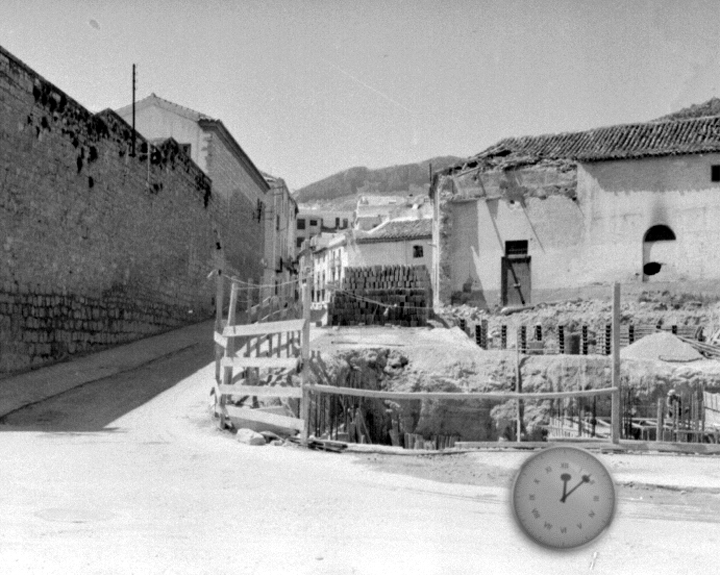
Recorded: h=12 m=8
